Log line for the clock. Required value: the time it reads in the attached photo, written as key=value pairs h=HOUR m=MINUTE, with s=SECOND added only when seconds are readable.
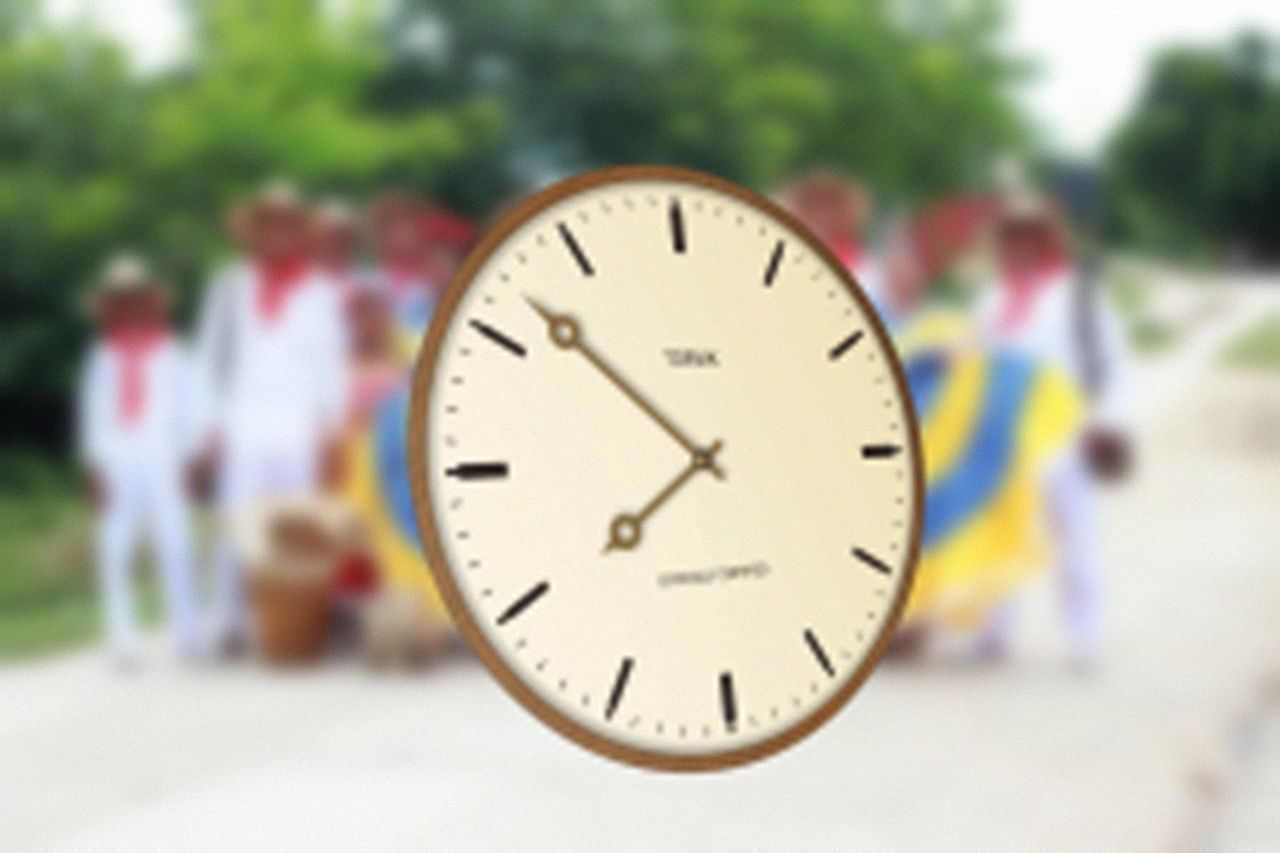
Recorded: h=7 m=52
